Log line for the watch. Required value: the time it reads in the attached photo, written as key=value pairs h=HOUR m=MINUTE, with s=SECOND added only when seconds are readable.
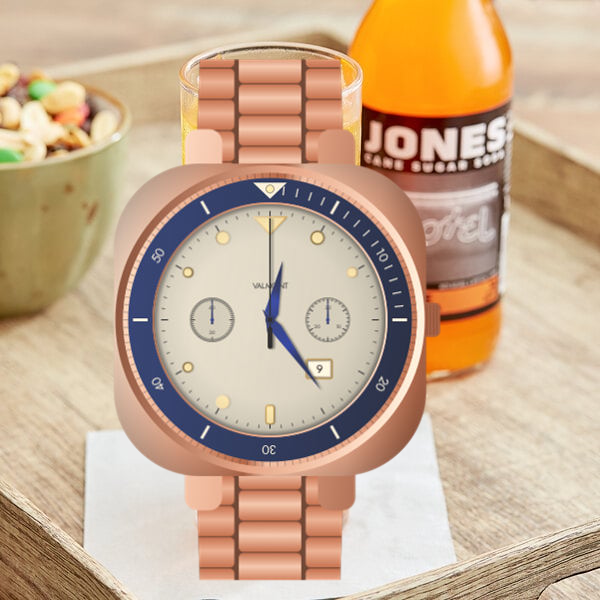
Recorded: h=12 m=24
